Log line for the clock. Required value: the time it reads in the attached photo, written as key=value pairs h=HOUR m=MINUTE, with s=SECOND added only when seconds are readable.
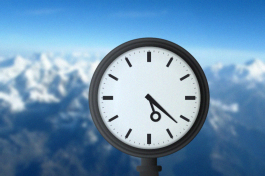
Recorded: h=5 m=22
